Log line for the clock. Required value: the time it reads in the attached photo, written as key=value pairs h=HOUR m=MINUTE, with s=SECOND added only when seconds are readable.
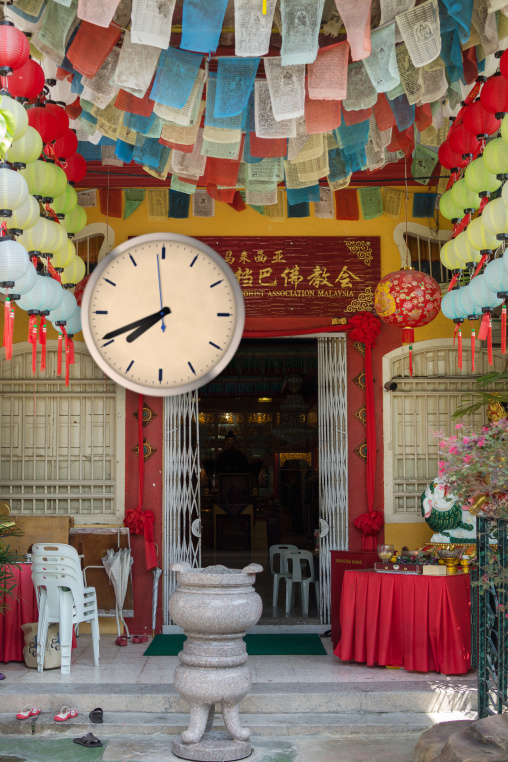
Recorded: h=7 m=40 s=59
